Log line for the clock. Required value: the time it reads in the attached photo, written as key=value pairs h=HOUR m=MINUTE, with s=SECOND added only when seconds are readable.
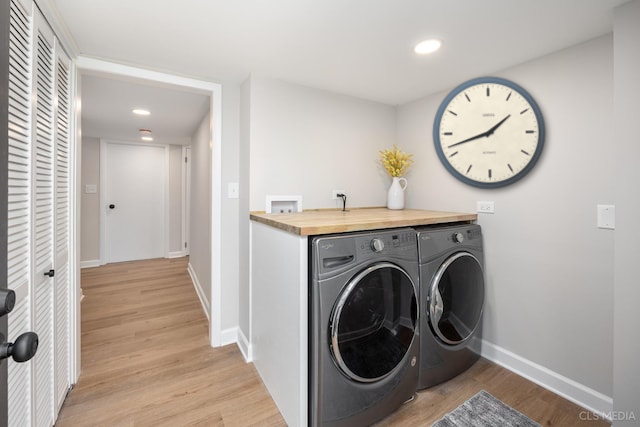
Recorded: h=1 m=42
